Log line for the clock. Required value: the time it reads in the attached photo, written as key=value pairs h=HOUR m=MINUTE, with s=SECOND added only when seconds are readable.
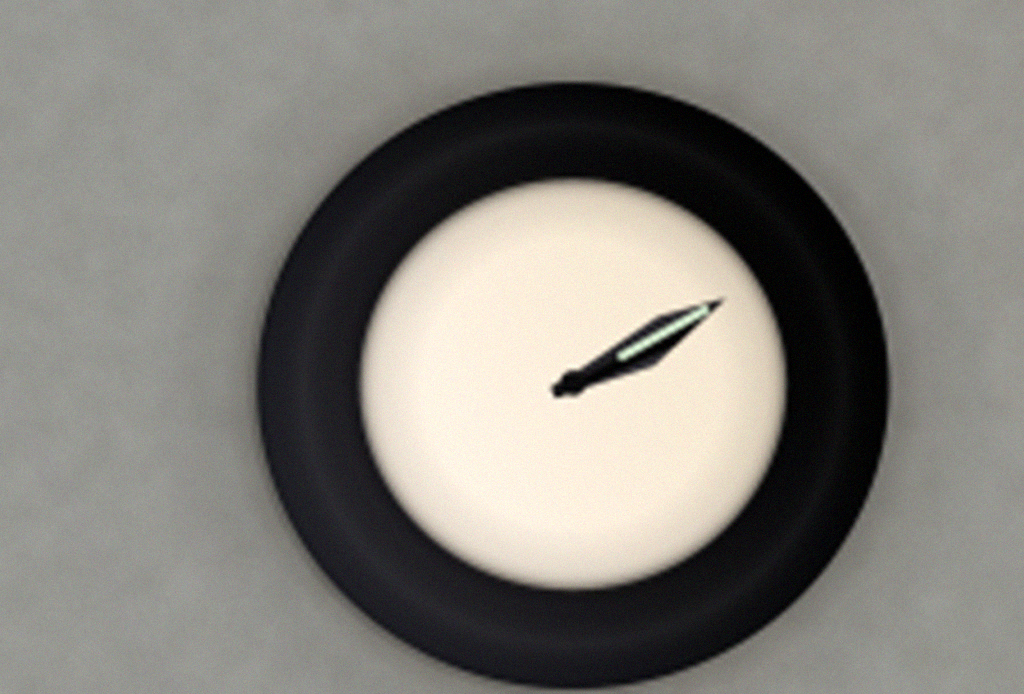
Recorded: h=2 m=10
